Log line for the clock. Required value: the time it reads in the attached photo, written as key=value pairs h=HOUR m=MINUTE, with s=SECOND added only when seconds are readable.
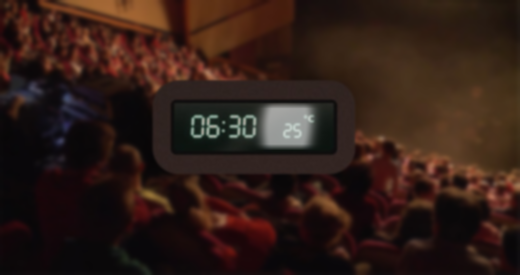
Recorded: h=6 m=30
